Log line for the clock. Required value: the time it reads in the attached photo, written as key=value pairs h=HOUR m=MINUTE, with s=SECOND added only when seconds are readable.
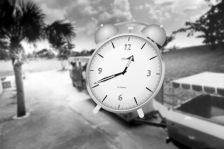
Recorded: h=12 m=41
